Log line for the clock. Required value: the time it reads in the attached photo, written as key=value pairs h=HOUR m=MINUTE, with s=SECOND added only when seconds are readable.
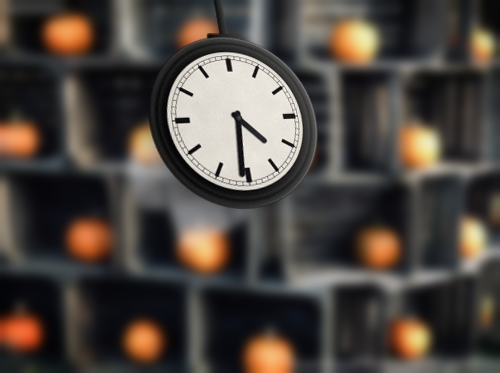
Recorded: h=4 m=31
